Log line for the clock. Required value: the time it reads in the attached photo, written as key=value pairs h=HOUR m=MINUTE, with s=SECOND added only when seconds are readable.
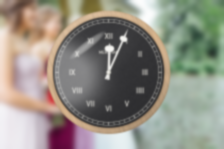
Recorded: h=12 m=4
